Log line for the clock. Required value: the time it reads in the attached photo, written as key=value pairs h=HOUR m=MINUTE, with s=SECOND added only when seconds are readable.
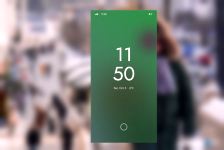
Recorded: h=11 m=50
